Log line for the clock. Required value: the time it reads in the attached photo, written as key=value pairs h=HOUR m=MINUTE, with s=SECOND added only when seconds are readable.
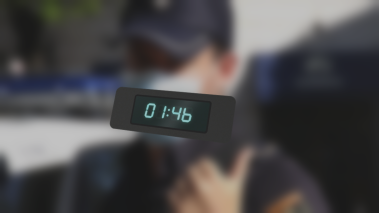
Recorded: h=1 m=46
